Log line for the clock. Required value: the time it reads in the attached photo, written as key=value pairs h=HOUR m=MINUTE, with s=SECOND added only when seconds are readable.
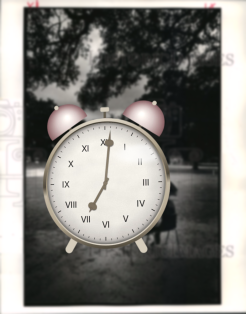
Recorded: h=7 m=1
